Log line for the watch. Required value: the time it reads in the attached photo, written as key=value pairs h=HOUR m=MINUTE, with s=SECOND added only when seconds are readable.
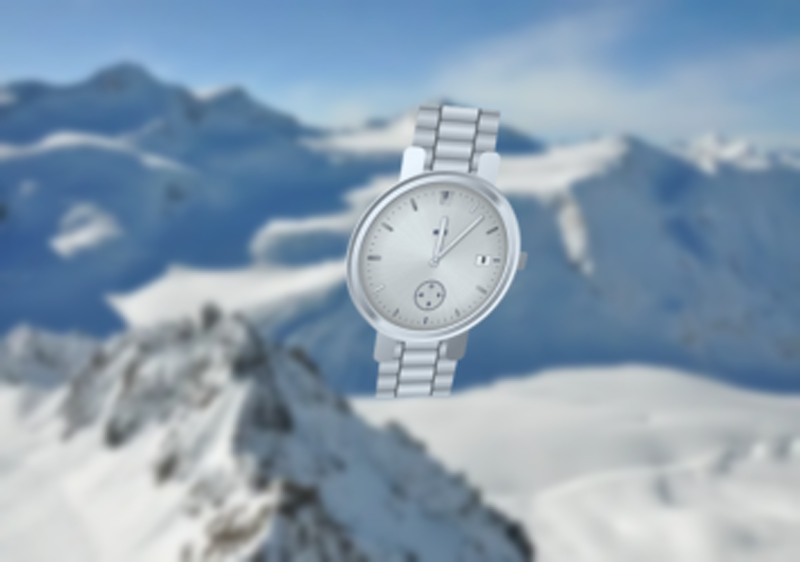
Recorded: h=12 m=7
